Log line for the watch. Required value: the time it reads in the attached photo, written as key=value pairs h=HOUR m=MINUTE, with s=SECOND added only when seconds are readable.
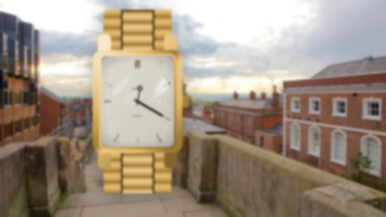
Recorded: h=12 m=20
